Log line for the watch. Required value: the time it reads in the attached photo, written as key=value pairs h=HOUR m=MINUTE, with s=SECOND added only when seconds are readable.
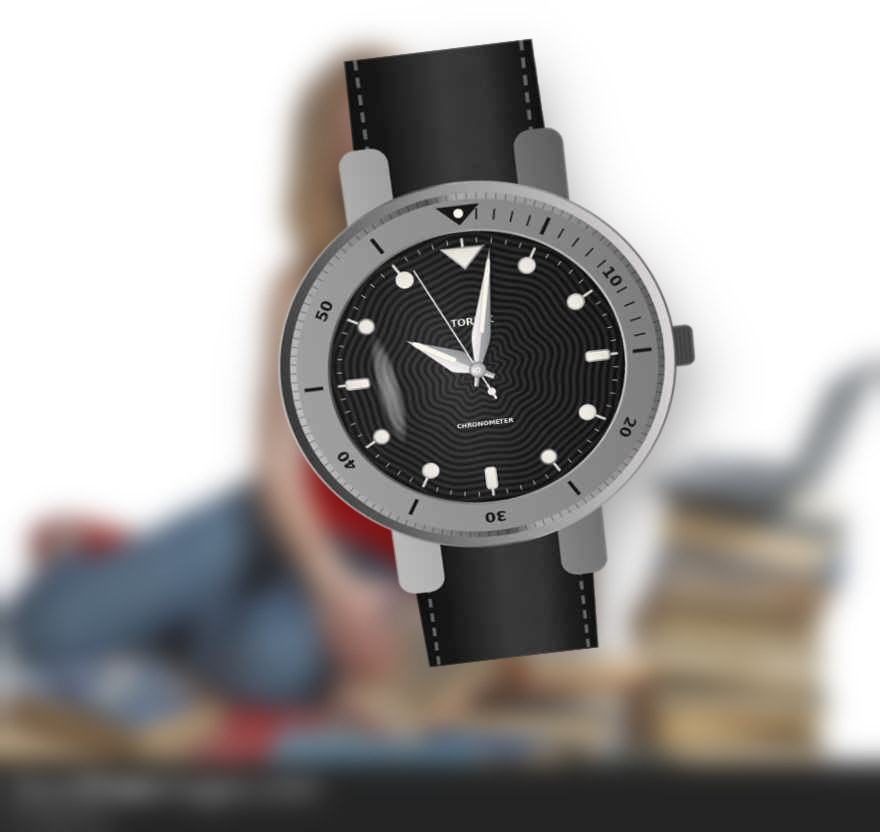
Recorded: h=10 m=1 s=56
